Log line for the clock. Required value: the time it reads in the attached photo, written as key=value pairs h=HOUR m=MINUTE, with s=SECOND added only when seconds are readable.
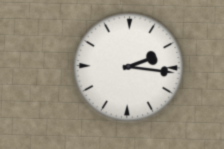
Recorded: h=2 m=16
